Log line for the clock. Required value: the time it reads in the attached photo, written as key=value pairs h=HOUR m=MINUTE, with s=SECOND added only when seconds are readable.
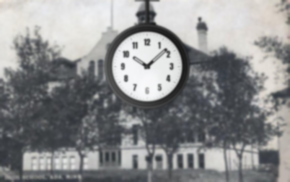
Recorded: h=10 m=8
